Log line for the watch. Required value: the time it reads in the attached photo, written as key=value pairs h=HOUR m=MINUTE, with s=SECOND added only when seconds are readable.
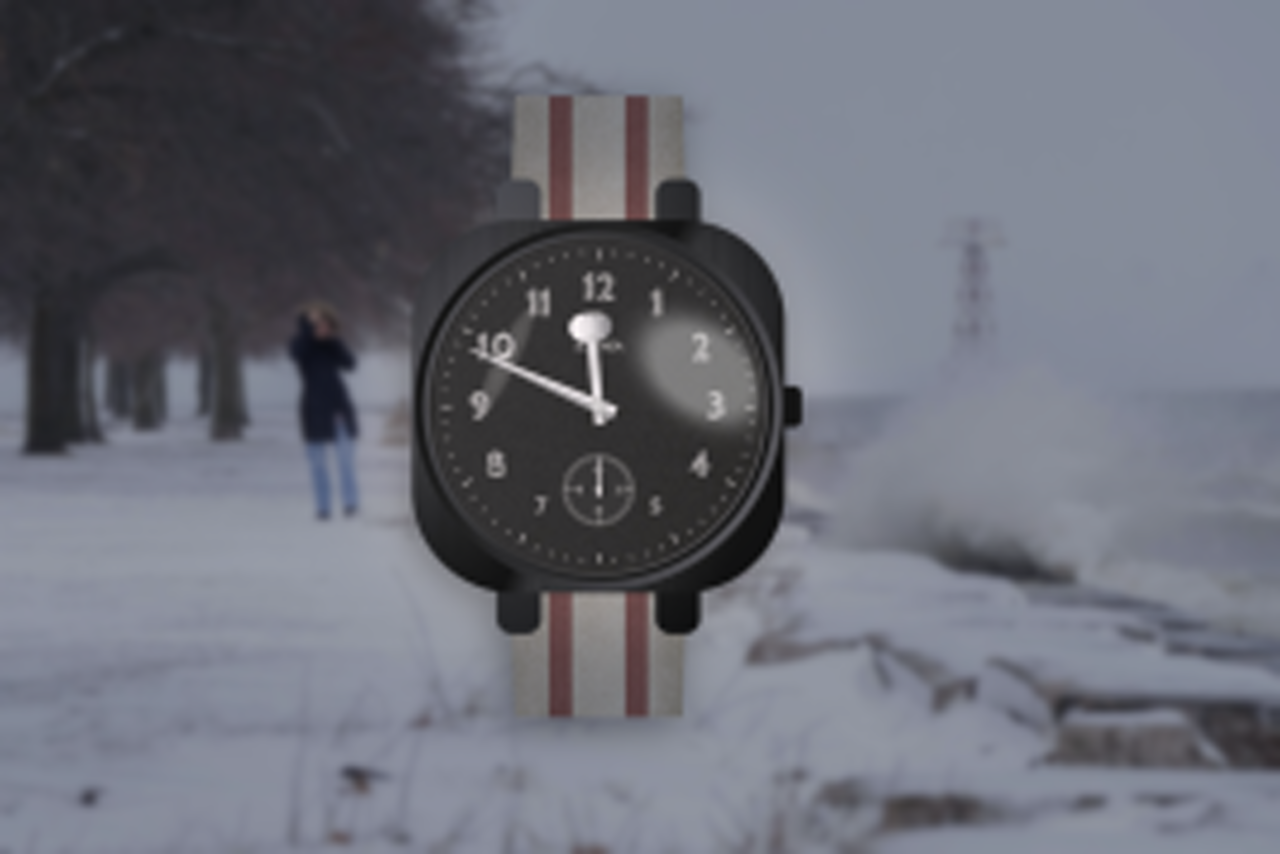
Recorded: h=11 m=49
